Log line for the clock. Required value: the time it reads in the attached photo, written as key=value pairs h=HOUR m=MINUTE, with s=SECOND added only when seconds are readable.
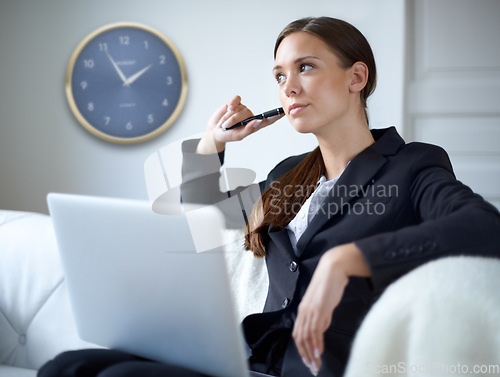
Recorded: h=1 m=55
